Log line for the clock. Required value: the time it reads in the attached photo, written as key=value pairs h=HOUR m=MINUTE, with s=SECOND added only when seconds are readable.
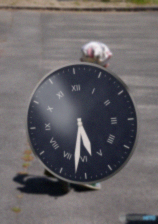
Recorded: h=5 m=32
